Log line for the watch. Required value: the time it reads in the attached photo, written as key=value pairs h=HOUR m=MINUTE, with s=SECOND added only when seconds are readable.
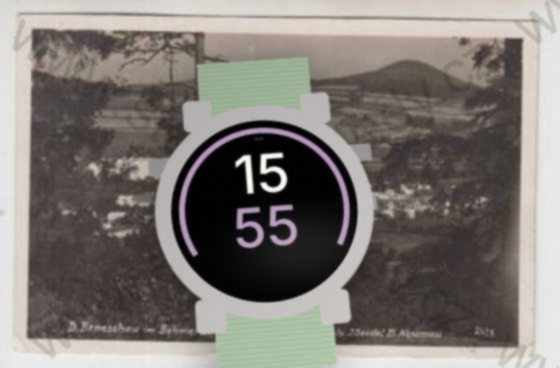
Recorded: h=15 m=55
